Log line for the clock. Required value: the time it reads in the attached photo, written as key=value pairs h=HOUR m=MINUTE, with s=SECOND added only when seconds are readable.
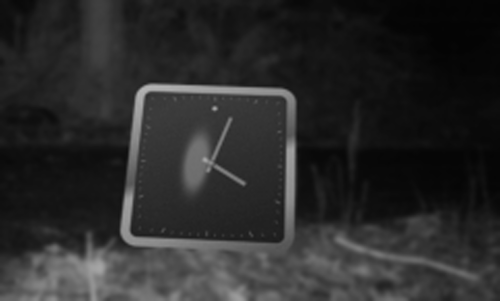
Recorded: h=4 m=3
